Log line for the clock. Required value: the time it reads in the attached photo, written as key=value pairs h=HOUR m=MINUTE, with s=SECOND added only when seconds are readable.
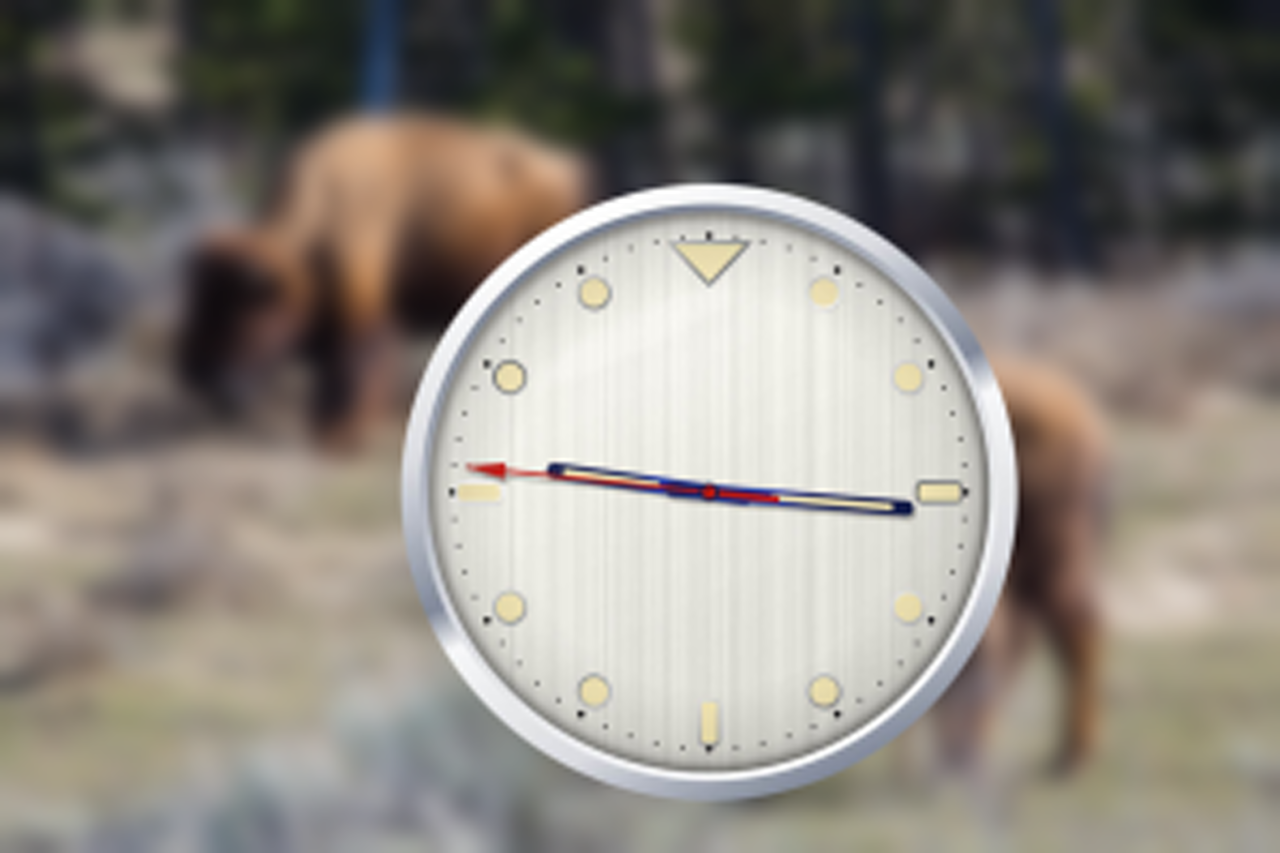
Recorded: h=9 m=15 s=46
